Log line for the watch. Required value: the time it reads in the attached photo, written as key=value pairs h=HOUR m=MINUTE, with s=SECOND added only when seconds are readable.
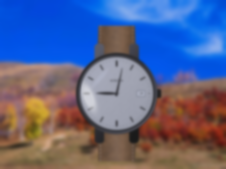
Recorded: h=9 m=2
